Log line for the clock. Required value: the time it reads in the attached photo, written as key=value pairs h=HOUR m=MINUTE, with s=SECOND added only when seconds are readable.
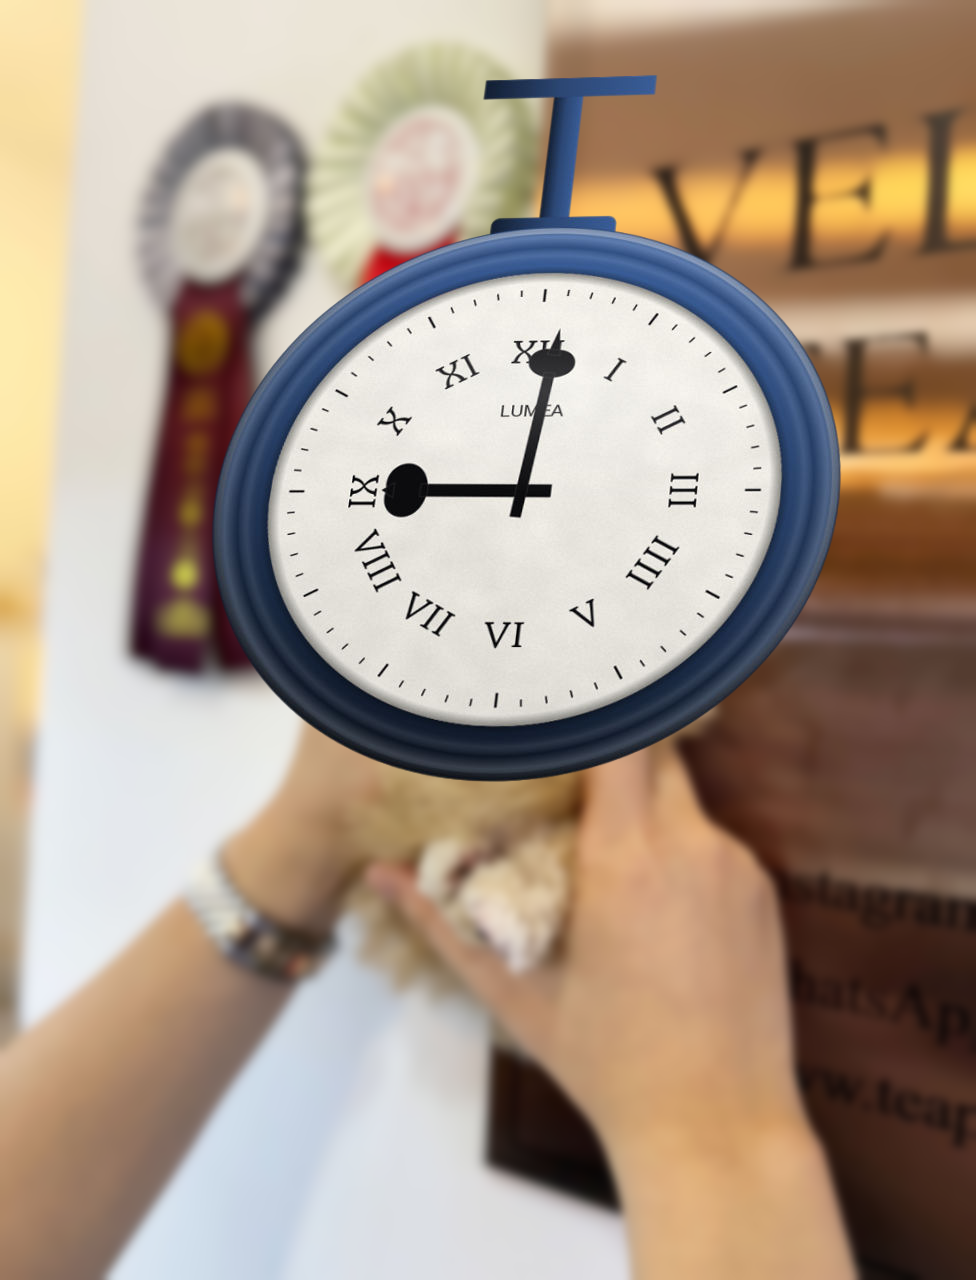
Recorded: h=9 m=1
